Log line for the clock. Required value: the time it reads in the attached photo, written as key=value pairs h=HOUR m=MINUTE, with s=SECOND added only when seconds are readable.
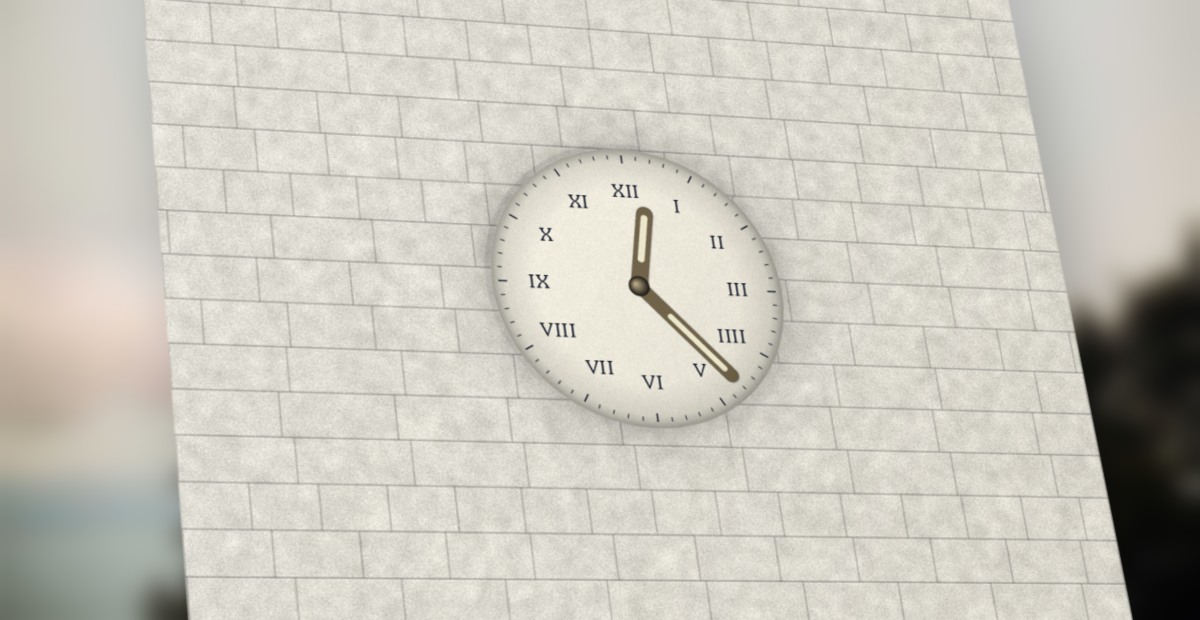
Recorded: h=12 m=23
